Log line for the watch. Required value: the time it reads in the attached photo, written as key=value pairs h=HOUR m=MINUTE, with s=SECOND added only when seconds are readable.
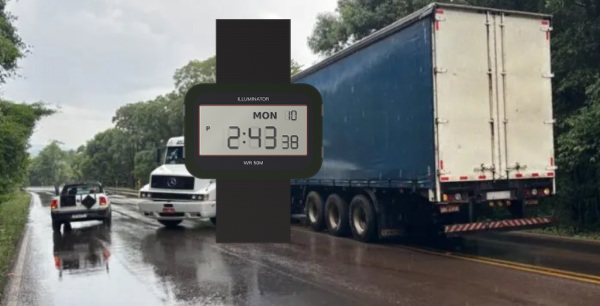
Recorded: h=2 m=43 s=38
